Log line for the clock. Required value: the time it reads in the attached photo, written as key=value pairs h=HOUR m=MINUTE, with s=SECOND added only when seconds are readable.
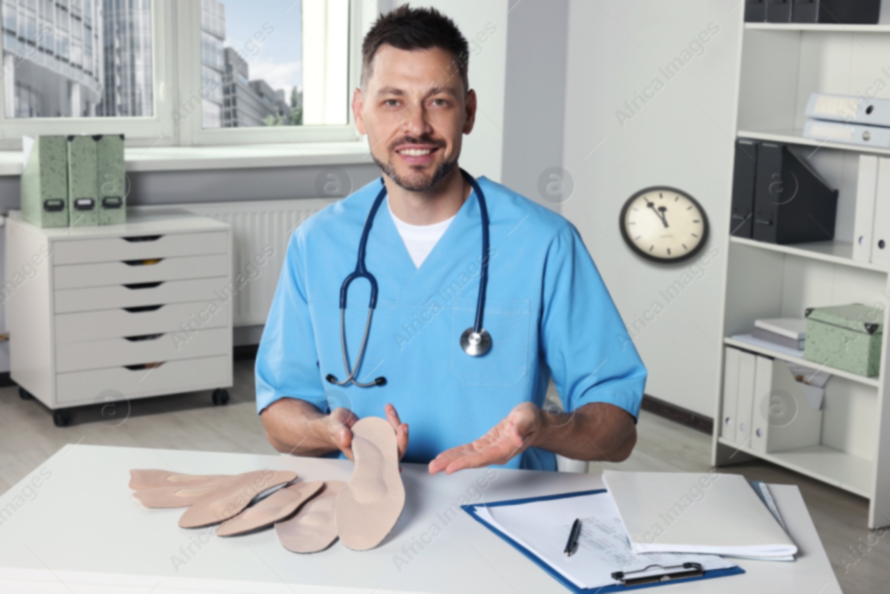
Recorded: h=11 m=55
